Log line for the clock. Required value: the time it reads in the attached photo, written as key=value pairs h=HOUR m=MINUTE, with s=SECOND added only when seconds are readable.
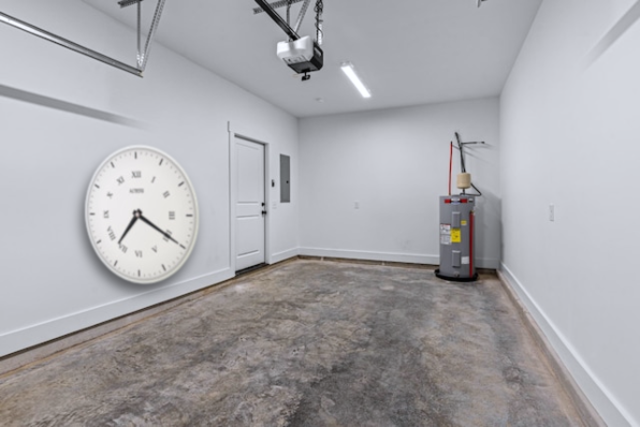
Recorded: h=7 m=20
